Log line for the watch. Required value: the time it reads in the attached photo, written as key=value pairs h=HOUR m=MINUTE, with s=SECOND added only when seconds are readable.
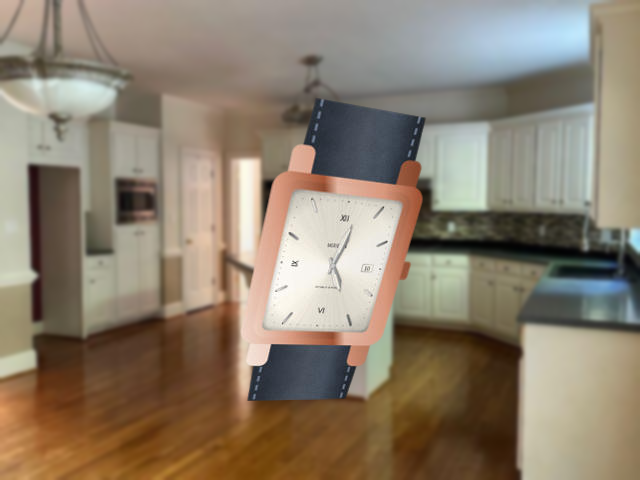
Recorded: h=5 m=2
